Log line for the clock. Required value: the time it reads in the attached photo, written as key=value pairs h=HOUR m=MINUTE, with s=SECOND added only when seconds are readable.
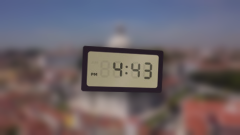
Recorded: h=4 m=43
